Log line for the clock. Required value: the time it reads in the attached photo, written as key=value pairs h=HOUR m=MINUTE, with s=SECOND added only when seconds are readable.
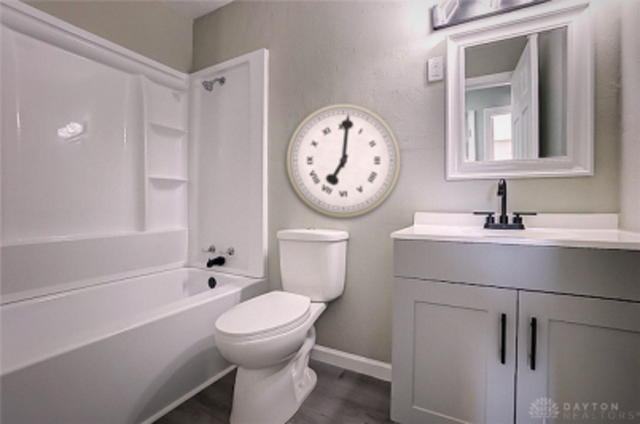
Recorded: h=7 m=1
